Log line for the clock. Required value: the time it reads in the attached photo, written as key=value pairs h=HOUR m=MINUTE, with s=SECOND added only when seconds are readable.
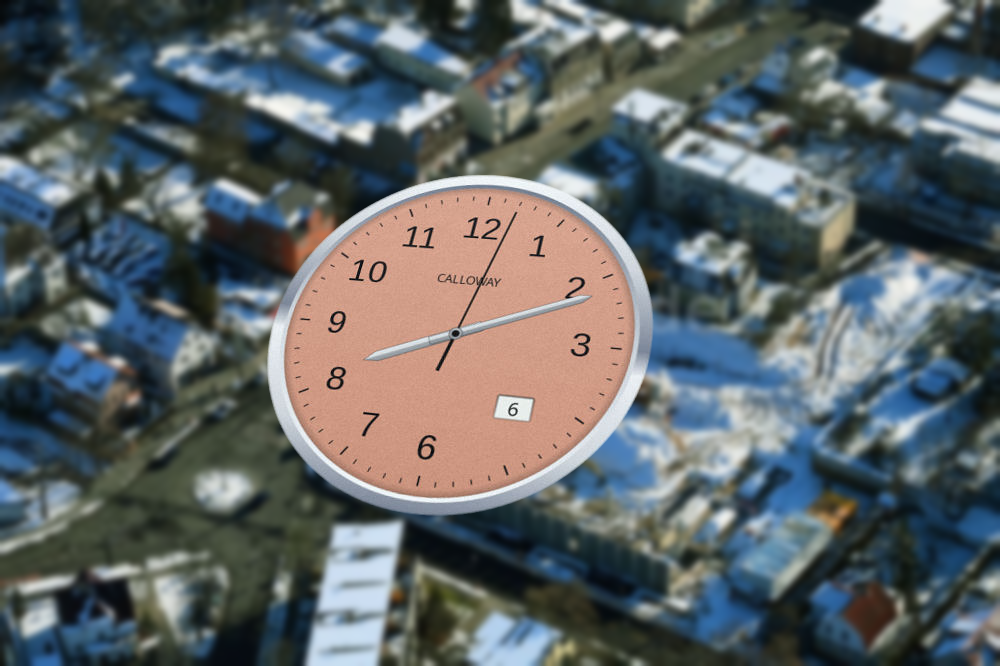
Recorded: h=8 m=11 s=2
